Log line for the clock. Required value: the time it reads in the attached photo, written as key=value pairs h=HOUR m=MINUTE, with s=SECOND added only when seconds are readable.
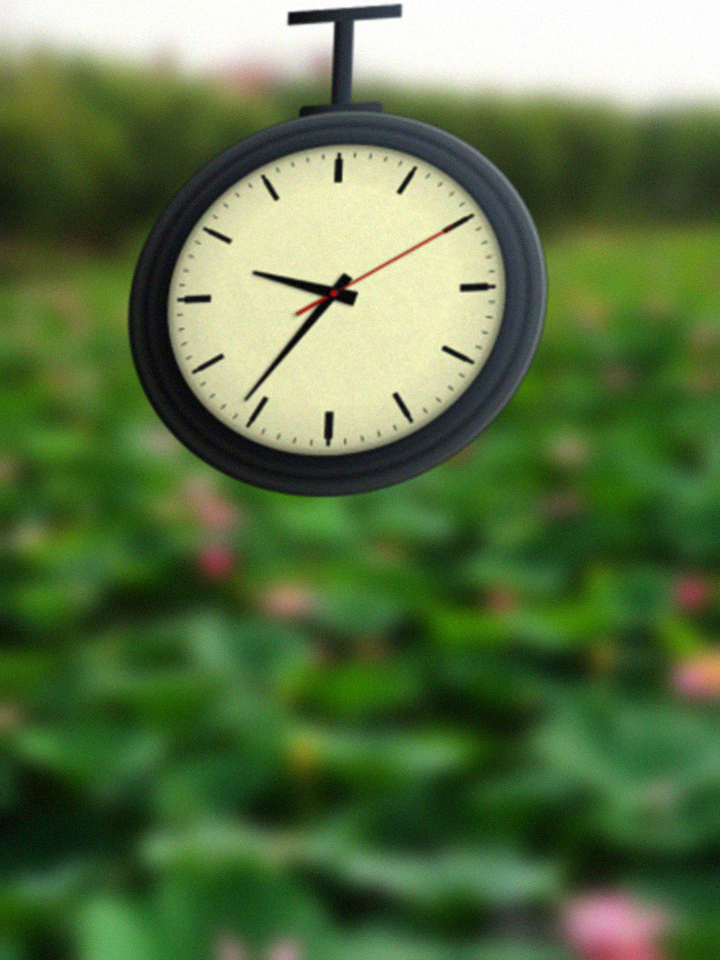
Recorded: h=9 m=36 s=10
